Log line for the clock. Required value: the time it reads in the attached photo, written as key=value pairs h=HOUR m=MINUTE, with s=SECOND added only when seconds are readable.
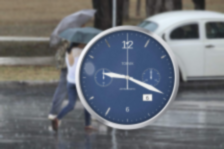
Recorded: h=9 m=19
